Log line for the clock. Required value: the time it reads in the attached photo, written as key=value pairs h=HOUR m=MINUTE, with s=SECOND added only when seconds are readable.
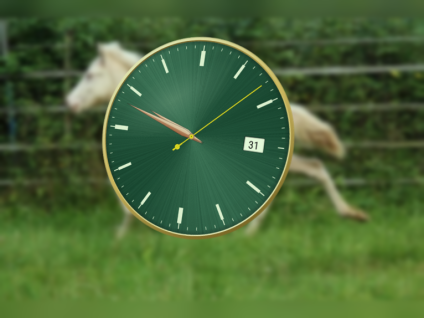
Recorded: h=9 m=48 s=8
